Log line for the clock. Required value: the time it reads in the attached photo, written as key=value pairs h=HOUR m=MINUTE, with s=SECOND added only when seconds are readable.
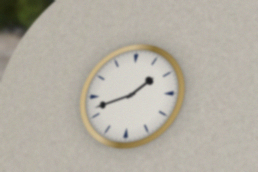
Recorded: h=1 m=42
